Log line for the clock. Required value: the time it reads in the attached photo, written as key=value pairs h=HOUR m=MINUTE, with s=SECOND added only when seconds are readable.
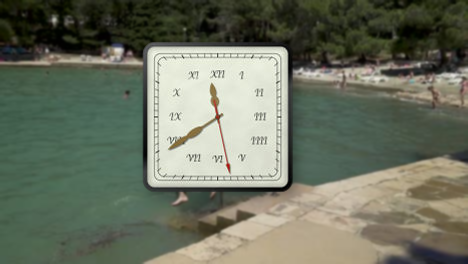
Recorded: h=11 m=39 s=28
